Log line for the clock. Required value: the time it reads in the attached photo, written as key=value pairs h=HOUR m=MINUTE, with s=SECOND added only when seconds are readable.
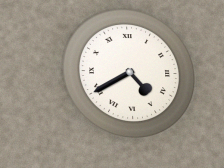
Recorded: h=4 m=40
